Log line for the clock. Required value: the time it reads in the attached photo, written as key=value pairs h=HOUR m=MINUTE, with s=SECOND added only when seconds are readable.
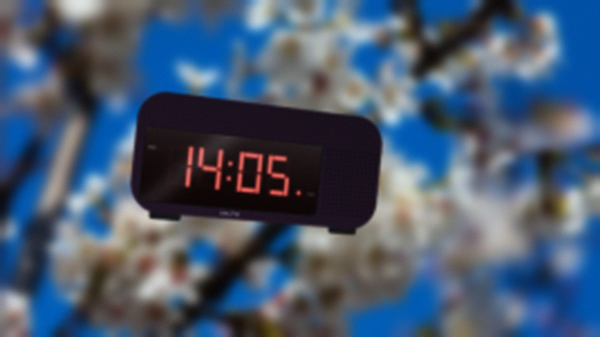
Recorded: h=14 m=5
